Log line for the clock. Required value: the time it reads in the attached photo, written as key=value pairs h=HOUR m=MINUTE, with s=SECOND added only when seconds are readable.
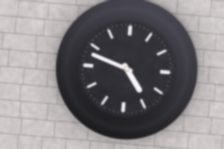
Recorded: h=4 m=48
